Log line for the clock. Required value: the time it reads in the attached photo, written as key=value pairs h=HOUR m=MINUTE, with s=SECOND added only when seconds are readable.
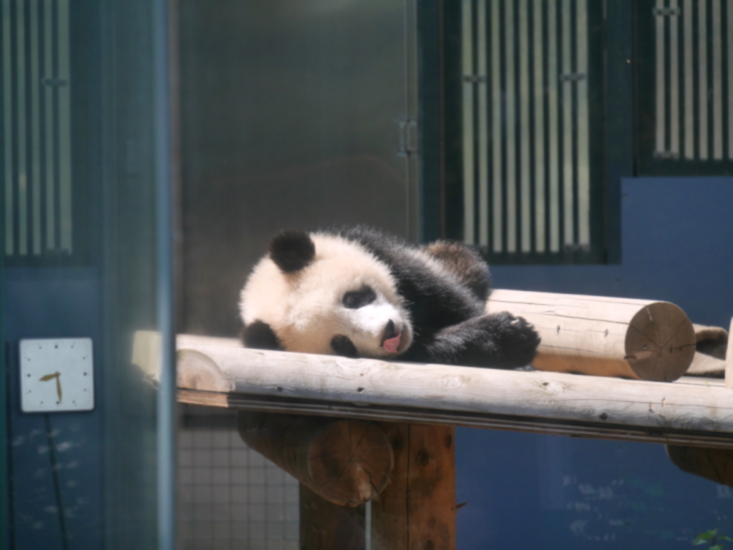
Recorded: h=8 m=29
